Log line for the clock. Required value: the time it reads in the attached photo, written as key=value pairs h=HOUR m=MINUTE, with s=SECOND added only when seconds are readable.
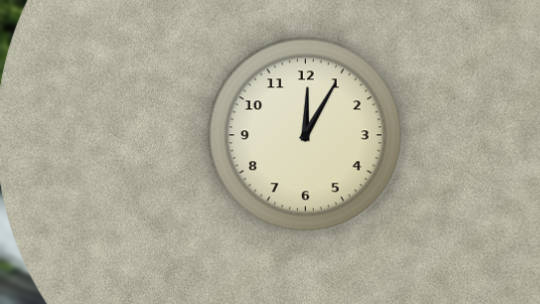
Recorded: h=12 m=5
